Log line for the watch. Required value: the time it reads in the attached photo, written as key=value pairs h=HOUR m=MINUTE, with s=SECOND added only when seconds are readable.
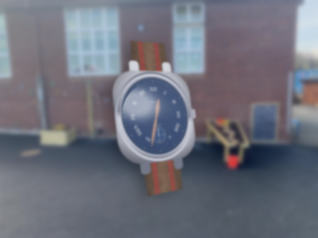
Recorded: h=12 m=33
